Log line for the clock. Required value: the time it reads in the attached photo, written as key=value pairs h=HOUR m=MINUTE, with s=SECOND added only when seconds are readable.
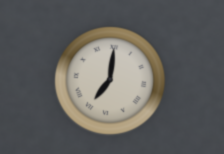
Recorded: h=7 m=0
